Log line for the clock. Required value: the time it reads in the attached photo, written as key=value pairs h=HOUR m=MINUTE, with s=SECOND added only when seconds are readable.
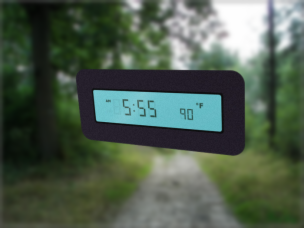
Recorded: h=5 m=55
